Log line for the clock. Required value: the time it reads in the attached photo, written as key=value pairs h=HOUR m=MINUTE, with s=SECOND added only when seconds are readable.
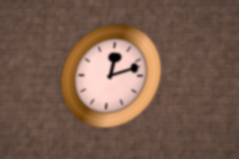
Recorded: h=12 m=12
